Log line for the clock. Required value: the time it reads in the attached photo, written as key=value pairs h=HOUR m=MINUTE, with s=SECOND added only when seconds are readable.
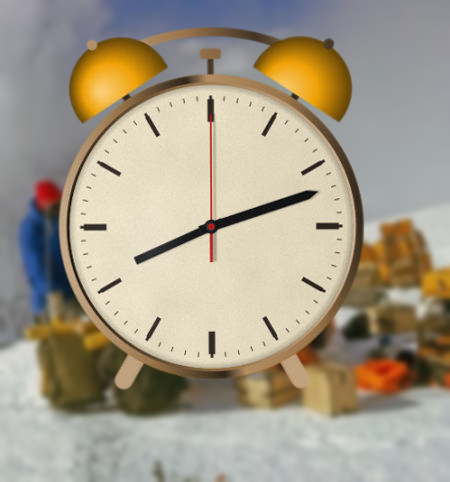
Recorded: h=8 m=12 s=0
